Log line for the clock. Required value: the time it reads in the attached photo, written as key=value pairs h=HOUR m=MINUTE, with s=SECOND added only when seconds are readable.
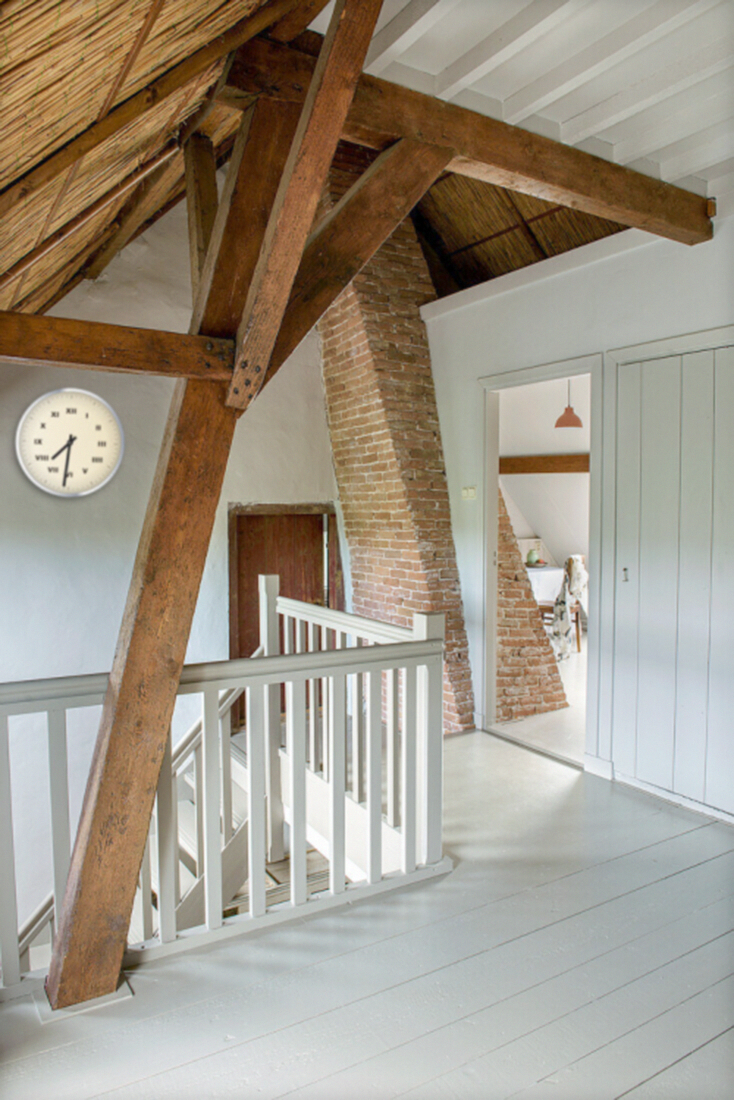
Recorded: h=7 m=31
